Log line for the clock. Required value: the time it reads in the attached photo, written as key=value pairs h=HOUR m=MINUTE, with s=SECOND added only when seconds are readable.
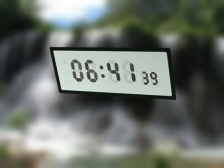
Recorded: h=6 m=41 s=39
